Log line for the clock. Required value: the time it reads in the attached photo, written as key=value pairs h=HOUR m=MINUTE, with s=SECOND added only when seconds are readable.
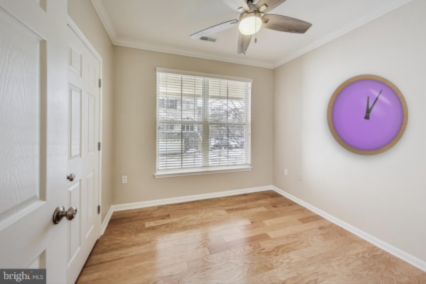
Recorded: h=12 m=5
